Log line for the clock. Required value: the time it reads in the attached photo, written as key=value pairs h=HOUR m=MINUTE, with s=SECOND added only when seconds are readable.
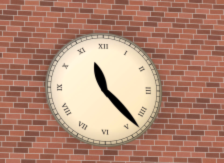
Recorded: h=11 m=23
